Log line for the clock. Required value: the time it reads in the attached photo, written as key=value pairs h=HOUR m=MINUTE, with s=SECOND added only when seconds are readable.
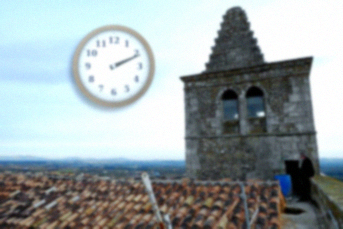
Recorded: h=2 m=11
